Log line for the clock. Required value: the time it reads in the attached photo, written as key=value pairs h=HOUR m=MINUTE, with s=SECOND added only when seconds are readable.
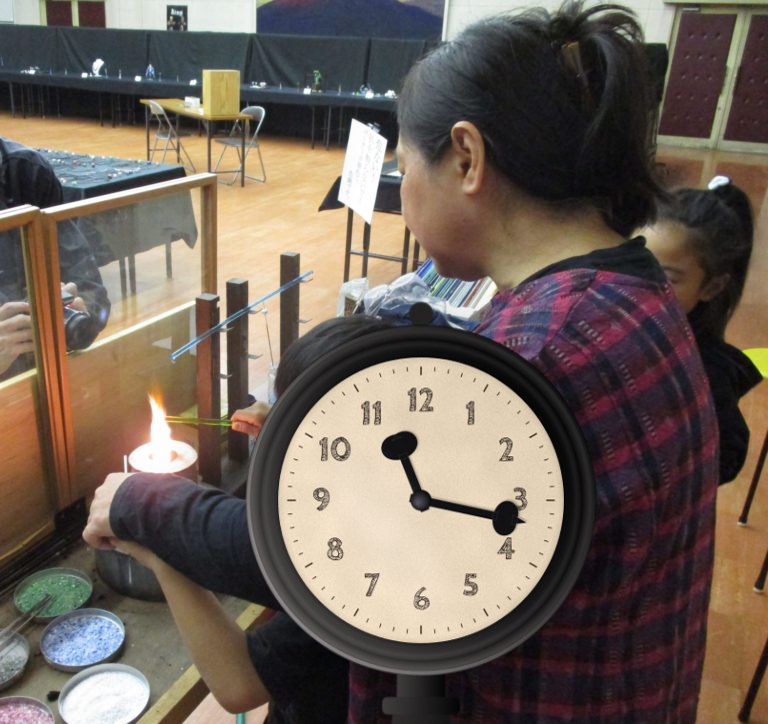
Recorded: h=11 m=17
